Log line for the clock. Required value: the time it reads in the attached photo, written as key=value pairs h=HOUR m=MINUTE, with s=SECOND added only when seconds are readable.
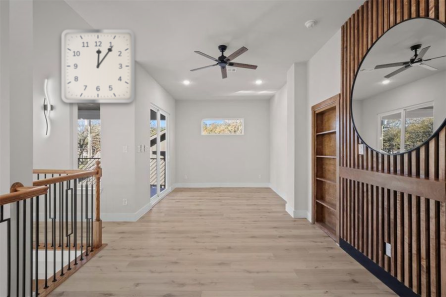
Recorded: h=12 m=6
